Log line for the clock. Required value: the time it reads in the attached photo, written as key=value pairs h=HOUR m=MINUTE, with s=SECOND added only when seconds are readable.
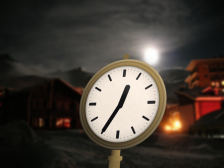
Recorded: h=12 m=35
